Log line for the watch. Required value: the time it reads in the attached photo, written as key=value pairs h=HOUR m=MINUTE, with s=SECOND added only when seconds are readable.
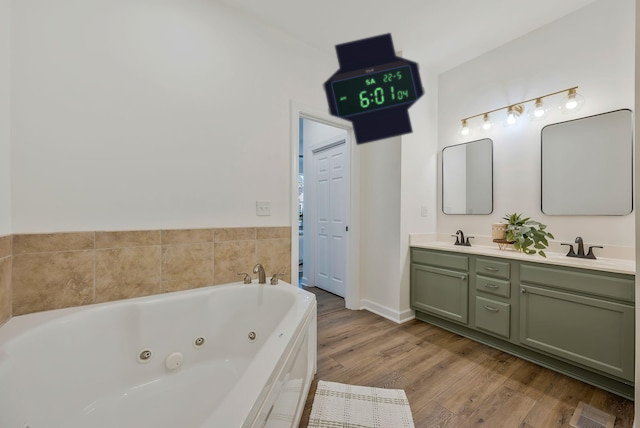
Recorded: h=6 m=1
